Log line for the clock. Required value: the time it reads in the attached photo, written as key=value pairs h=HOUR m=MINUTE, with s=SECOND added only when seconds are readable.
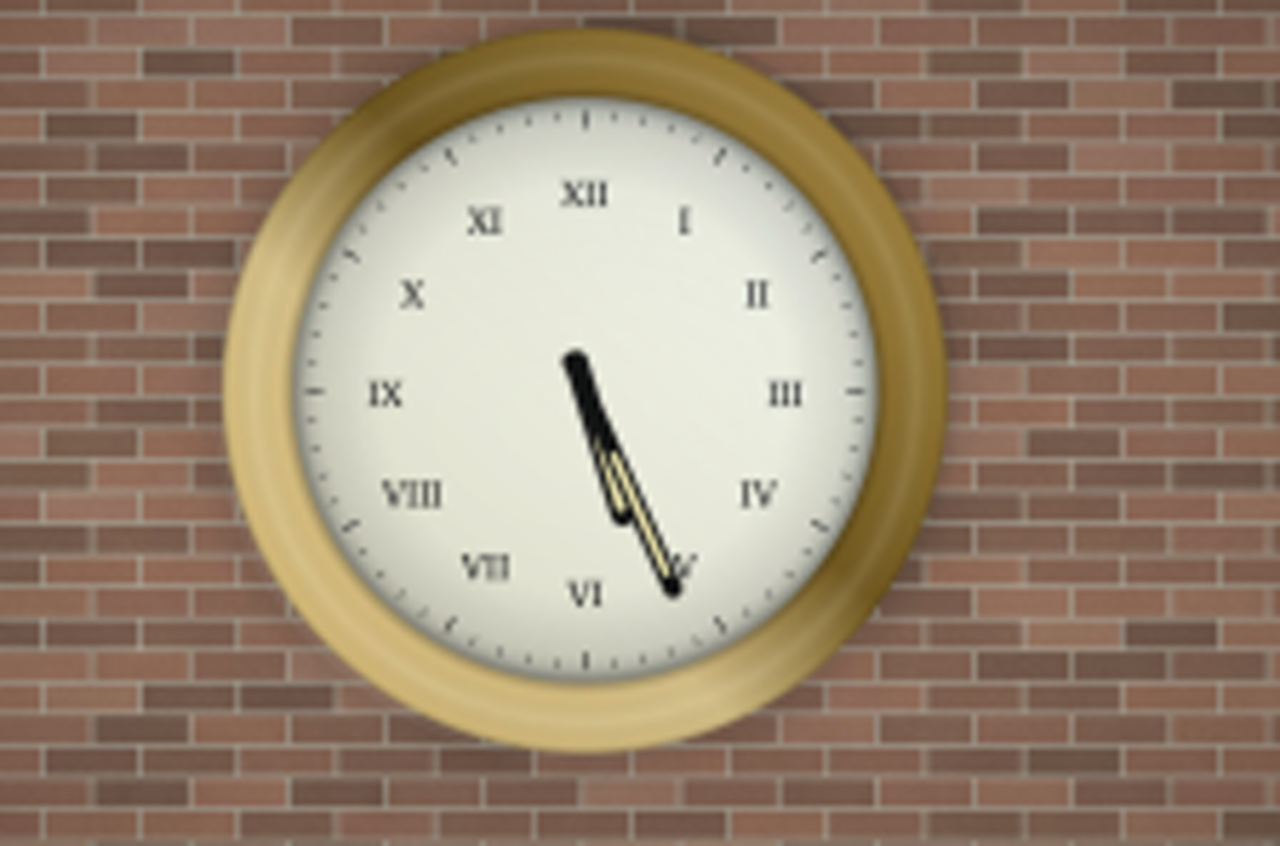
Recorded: h=5 m=26
